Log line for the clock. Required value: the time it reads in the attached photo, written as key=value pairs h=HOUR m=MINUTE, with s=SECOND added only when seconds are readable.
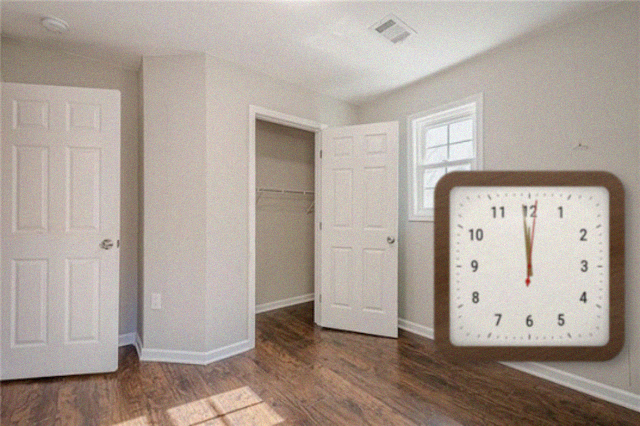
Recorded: h=11 m=59 s=1
